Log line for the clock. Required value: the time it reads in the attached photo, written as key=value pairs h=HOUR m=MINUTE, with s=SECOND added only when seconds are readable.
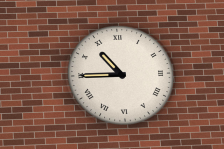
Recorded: h=10 m=45
